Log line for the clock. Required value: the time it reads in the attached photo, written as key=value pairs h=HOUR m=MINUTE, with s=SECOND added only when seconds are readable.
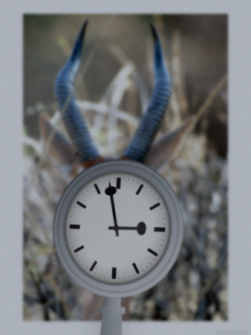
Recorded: h=2 m=58
